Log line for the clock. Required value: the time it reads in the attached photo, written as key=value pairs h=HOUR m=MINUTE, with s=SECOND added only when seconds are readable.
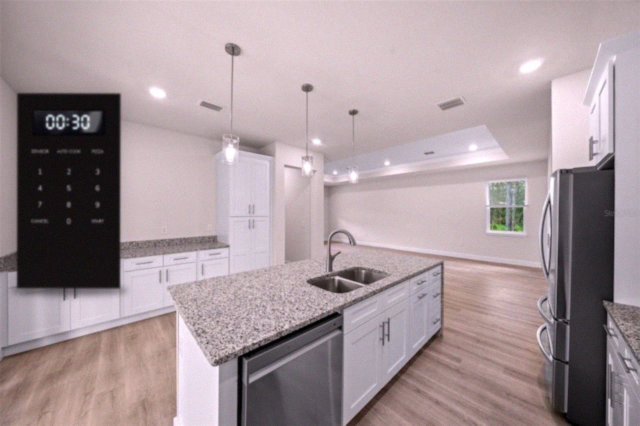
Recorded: h=0 m=30
